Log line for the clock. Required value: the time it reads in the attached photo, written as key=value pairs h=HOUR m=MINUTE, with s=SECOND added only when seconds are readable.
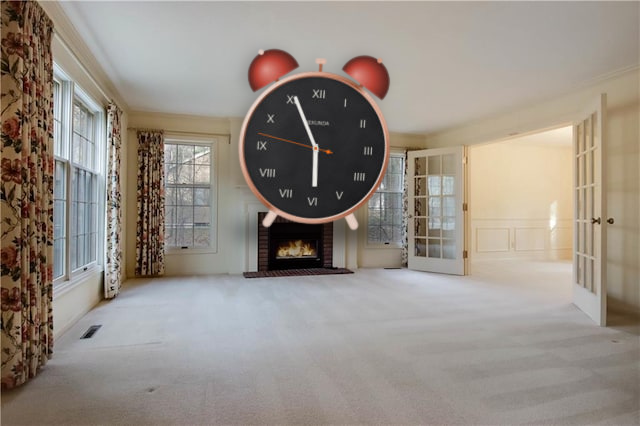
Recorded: h=5 m=55 s=47
